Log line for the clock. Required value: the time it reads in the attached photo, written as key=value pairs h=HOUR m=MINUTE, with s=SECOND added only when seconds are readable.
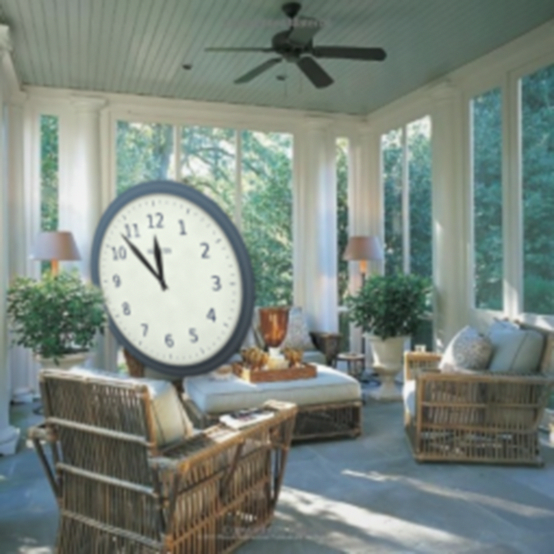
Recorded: h=11 m=53
